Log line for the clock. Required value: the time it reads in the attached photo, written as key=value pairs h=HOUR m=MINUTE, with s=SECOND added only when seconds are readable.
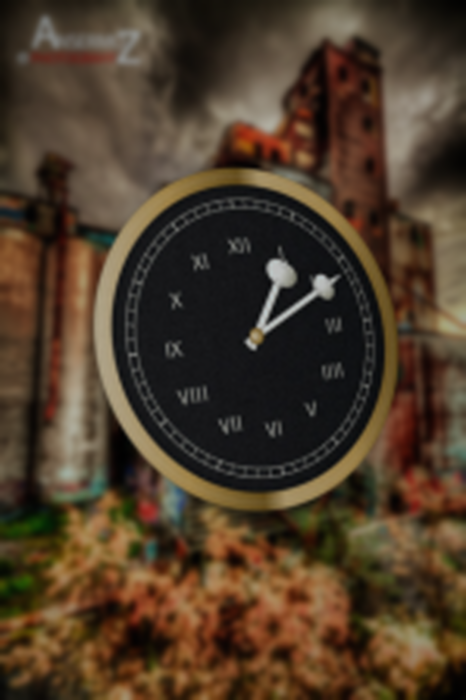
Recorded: h=1 m=11
